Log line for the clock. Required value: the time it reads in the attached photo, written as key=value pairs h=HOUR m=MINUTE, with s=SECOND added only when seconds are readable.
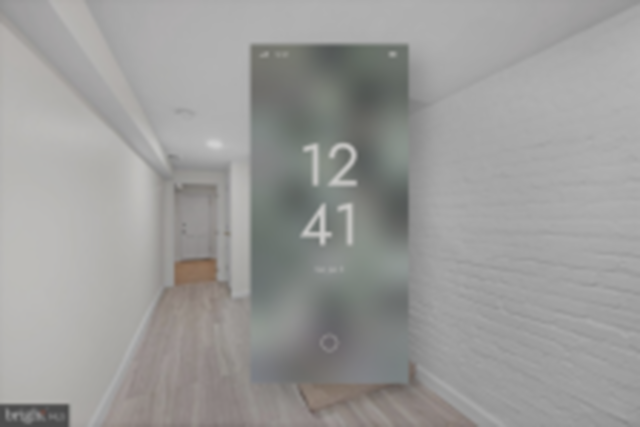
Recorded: h=12 m=41
